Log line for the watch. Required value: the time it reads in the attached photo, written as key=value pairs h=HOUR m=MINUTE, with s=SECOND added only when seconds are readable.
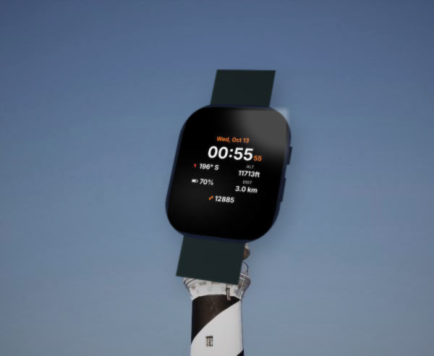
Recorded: h=0 m=55
